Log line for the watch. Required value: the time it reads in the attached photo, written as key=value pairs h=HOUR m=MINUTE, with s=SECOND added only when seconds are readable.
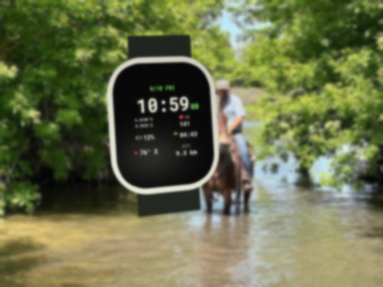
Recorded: h=10 m=59
